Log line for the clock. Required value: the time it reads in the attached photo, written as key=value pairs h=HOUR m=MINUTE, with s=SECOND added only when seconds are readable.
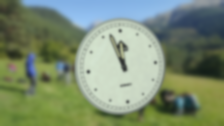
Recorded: h=11 m=57
